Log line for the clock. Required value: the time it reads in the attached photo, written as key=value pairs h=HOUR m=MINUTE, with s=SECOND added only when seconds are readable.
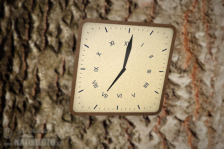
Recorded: h=7 m=1
